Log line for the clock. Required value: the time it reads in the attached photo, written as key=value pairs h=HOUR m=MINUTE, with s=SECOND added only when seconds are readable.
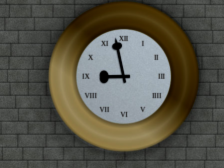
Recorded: h=8 m=58
